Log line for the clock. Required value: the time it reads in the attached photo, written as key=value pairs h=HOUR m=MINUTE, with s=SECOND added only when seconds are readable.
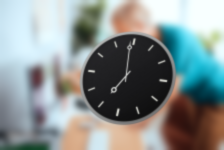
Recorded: h=6 m=59
